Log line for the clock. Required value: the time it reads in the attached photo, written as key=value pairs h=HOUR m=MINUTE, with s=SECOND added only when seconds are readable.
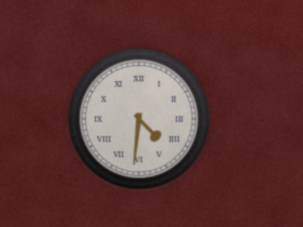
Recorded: h=4 m=31
